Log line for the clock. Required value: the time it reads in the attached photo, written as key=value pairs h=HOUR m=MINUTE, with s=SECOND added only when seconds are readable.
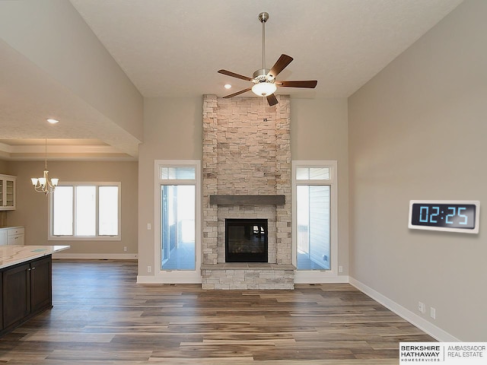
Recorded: h=2 m=25
